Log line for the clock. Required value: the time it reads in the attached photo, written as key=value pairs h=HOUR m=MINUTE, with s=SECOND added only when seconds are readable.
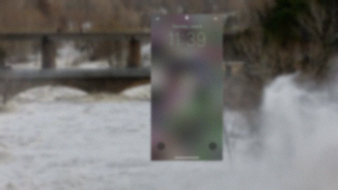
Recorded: h=11 m=39
